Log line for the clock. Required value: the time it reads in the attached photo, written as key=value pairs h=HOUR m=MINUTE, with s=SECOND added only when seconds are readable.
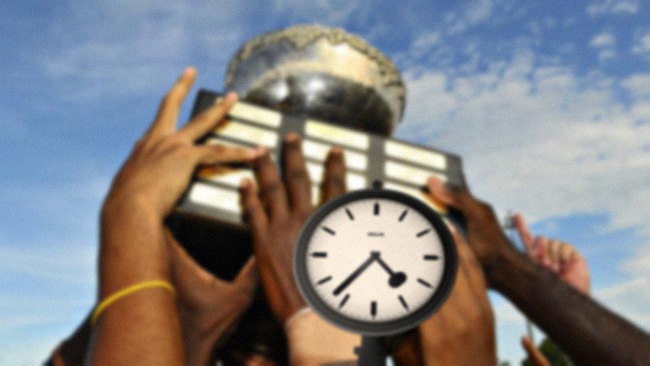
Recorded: h=4 m=37
